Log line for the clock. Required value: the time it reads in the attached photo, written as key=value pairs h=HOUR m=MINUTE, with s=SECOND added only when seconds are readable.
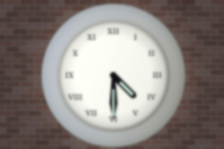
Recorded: h=4 m=30
